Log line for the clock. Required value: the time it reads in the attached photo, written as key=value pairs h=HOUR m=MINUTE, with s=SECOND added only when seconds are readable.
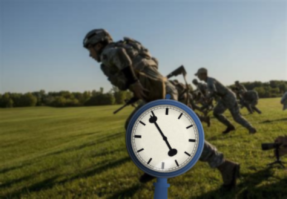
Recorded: h=4 m=54
